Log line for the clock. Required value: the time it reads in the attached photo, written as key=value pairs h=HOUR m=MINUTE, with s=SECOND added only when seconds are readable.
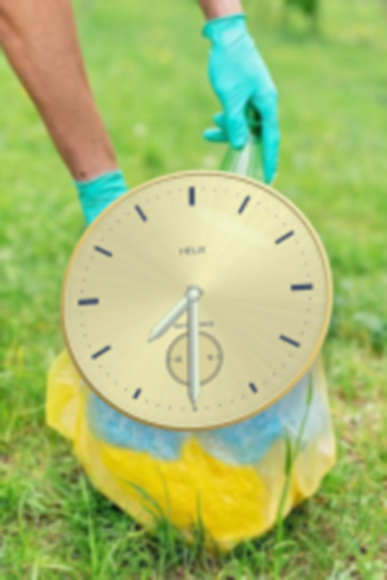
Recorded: h=7 m=30
